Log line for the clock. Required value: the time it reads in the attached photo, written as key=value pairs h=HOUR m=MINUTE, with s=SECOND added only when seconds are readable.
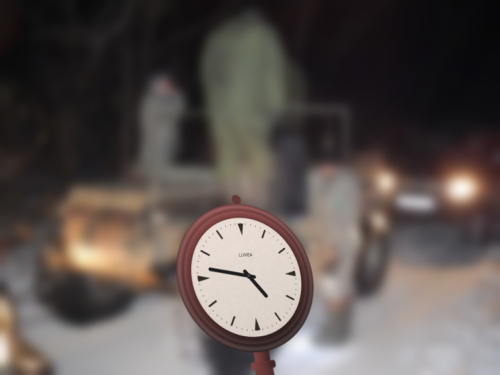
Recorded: h=4 m=47
